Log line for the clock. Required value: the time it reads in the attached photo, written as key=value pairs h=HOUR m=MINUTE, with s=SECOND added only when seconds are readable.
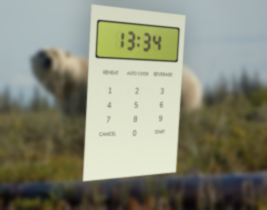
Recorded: h=13 m=34
